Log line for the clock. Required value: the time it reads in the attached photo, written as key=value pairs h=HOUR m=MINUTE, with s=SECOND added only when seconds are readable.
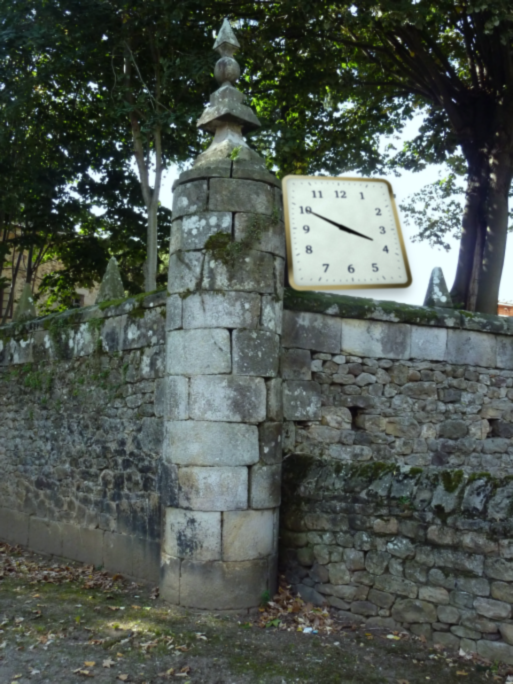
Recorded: h=3 m=50
